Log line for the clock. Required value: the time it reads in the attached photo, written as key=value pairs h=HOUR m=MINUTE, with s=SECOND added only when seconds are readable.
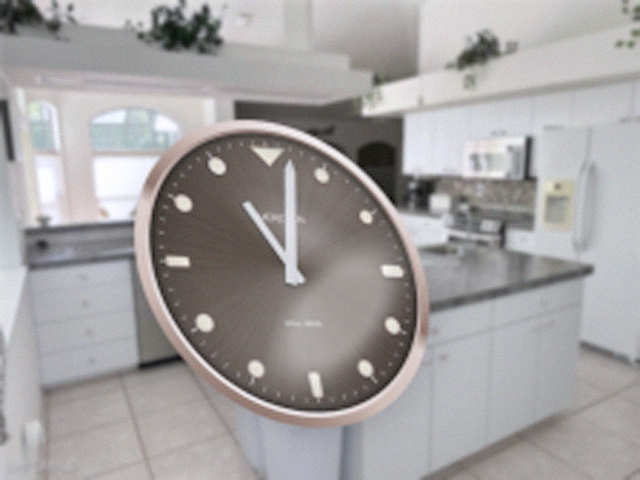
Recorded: h=11 m=2
